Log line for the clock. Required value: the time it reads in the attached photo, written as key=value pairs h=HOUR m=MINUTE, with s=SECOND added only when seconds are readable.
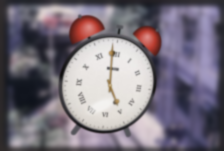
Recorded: h=4 m=59
